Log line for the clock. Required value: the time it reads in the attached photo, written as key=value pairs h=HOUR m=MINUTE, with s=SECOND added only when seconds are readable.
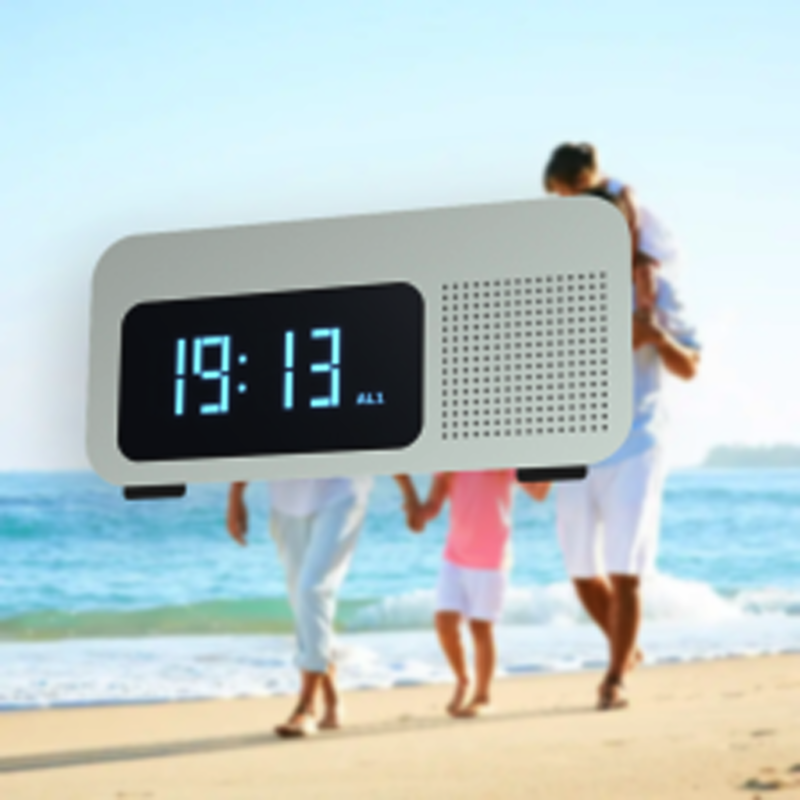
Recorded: h=19 m=13
